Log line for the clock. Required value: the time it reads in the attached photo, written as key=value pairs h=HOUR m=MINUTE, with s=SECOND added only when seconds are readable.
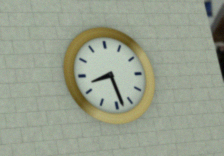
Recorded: h=8 m=28
